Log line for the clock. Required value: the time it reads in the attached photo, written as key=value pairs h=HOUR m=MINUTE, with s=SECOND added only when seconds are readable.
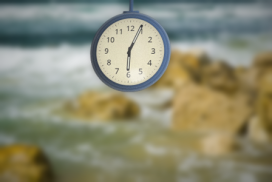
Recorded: h=6 m=4
